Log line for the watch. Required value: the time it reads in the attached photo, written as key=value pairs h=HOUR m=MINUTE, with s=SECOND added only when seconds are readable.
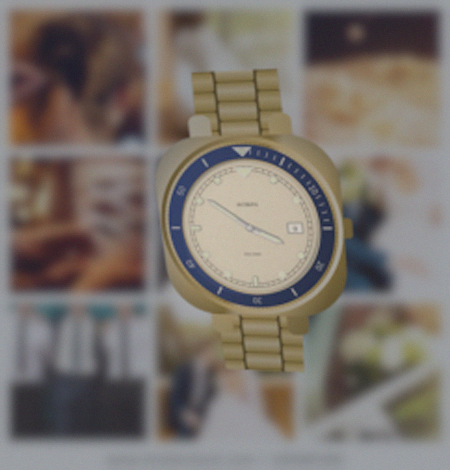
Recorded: h=3 m=51
